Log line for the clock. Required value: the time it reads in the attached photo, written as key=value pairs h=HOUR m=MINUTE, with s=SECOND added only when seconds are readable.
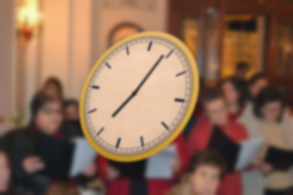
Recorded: h=7 m=4
